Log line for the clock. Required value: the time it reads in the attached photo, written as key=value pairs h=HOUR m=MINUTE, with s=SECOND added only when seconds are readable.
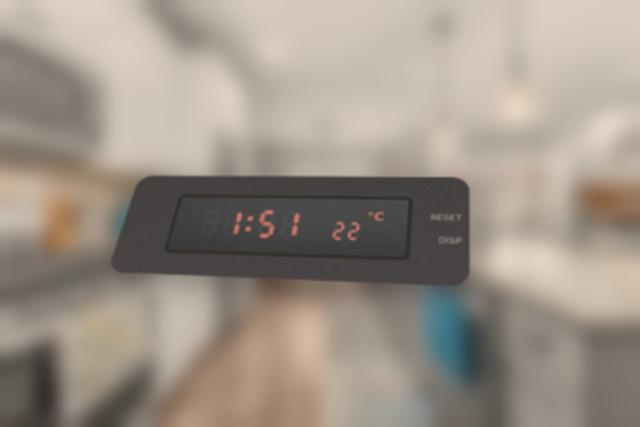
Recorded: h=1 m=51
